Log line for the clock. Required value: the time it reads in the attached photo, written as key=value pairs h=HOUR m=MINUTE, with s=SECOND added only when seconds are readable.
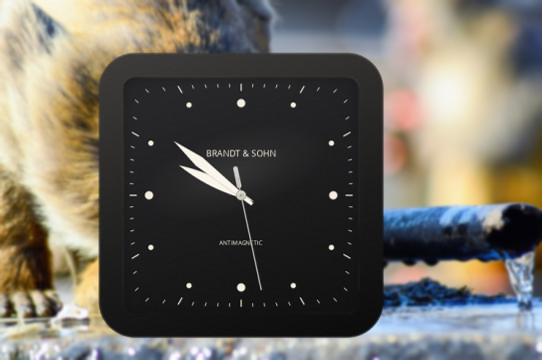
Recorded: h=9 m=51 s=28
